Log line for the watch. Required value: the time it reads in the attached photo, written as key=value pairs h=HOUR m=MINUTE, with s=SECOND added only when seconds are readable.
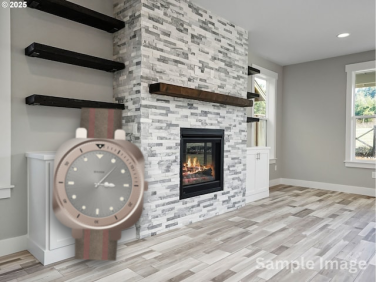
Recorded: h=3 m=7
